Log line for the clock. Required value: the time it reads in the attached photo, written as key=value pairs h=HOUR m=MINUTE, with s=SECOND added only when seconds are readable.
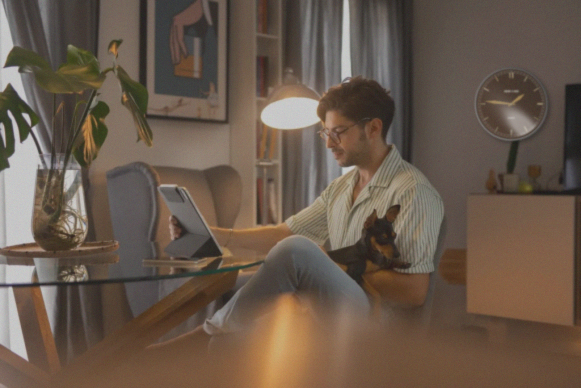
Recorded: h=1 m=46
